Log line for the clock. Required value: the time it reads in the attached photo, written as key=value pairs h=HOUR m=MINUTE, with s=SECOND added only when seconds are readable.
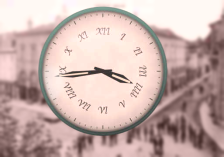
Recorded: h=3 m=44
